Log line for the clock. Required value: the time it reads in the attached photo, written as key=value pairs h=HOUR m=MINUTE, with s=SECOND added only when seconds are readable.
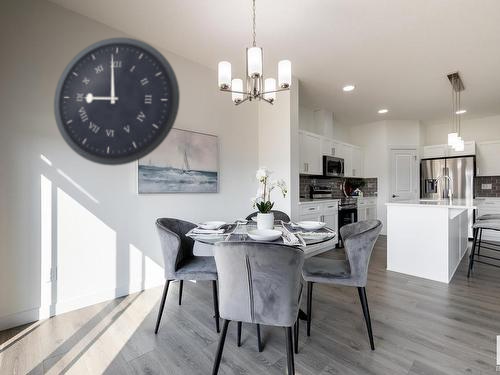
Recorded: h=8 m=59
